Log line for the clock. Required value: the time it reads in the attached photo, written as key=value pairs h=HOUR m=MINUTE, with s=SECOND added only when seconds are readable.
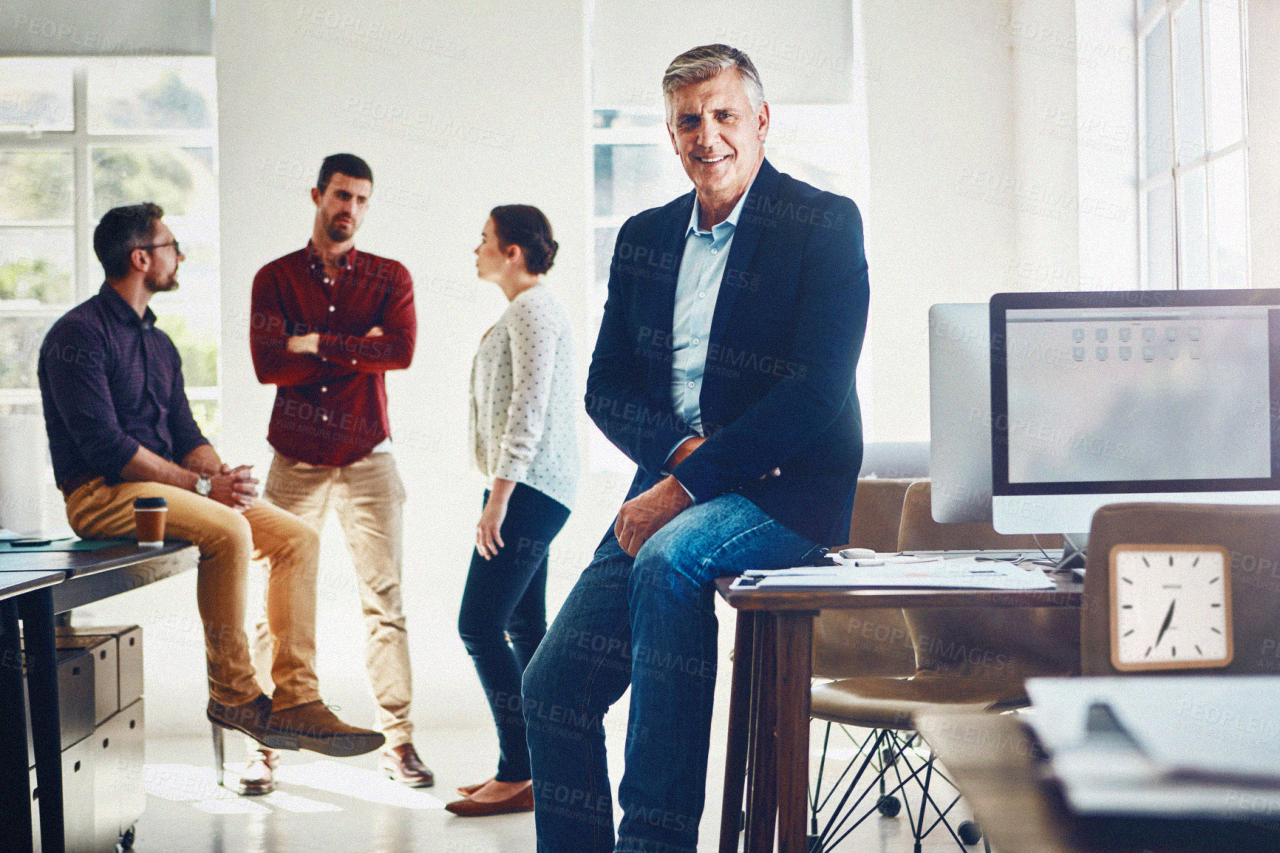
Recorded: h=6 m=34
